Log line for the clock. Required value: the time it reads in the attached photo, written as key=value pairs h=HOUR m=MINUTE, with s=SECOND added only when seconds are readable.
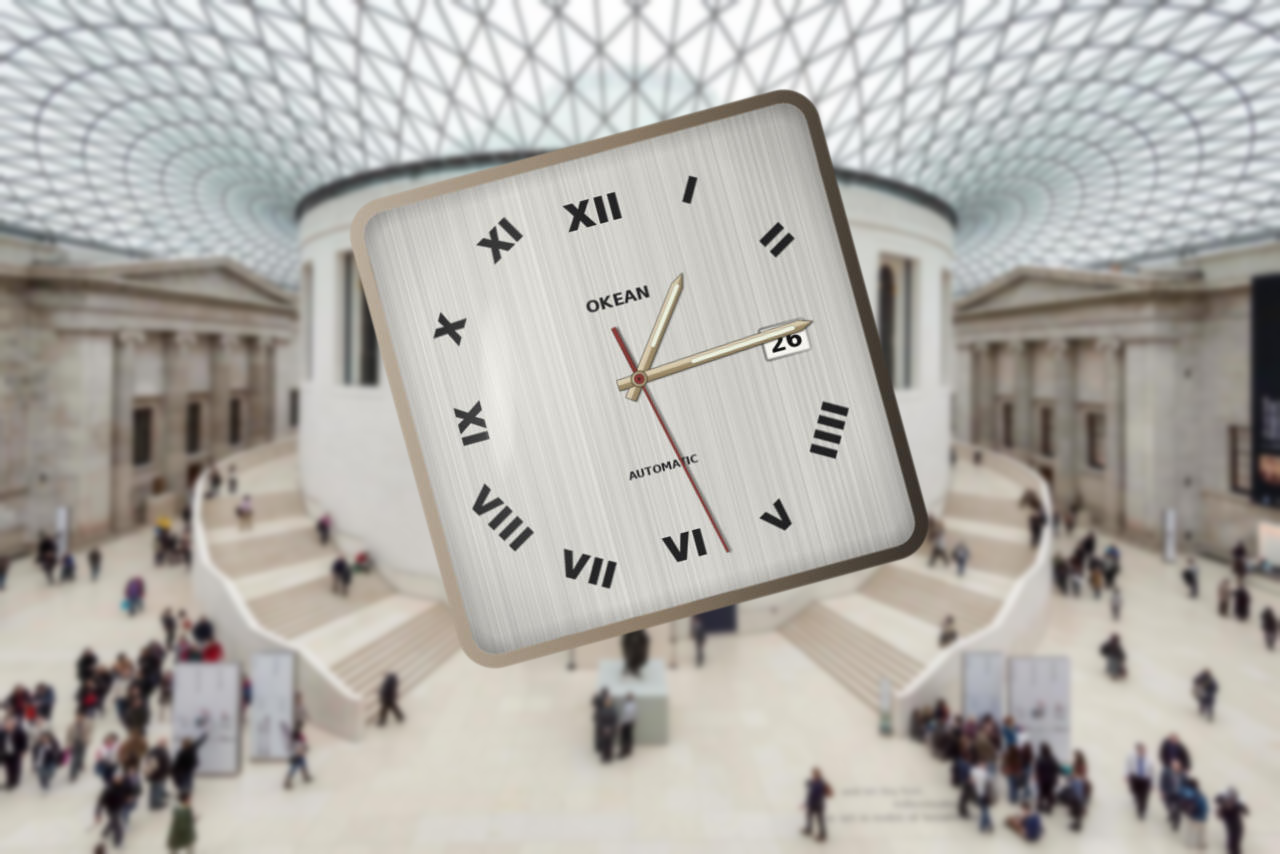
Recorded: h=1 m=14 s=28
